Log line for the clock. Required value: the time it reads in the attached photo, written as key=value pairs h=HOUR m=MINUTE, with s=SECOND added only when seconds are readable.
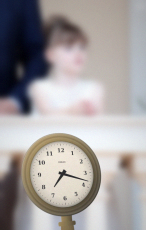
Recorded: h=7 m=18
